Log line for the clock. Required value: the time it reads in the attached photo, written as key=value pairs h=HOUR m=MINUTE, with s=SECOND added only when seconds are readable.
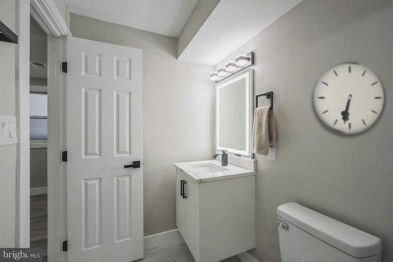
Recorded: h=6 m=32
